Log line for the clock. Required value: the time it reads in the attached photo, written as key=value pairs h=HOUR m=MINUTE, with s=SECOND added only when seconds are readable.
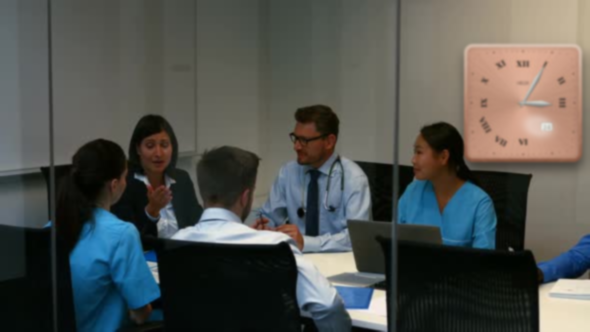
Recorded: h=3 m=5
